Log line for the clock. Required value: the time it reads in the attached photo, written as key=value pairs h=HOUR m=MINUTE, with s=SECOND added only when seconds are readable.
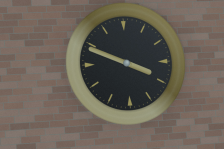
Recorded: h=3 m=49
